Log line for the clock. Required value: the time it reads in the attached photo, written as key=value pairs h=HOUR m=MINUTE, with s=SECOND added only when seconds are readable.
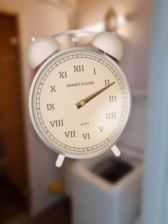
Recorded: h=2 m=11
